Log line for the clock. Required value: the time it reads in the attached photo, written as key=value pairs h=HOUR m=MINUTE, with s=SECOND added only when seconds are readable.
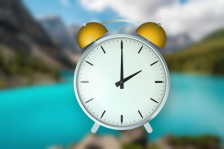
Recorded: h=2 m=0
